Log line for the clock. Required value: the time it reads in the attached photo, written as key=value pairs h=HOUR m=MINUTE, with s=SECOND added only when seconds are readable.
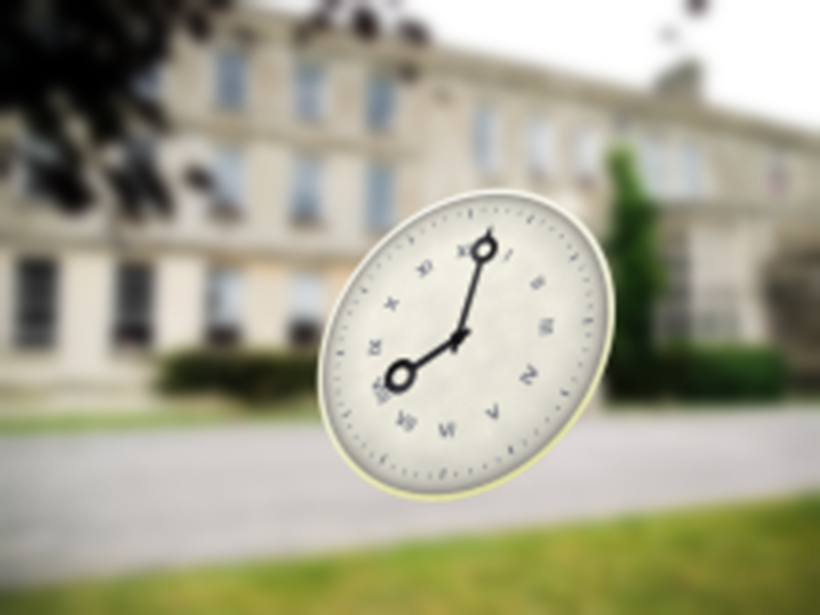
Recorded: h=8 m=2
